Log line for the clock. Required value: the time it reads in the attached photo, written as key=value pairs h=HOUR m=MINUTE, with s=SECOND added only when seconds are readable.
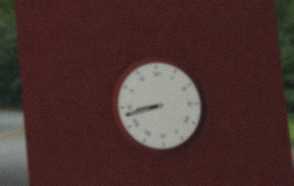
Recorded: h=8 m=43
